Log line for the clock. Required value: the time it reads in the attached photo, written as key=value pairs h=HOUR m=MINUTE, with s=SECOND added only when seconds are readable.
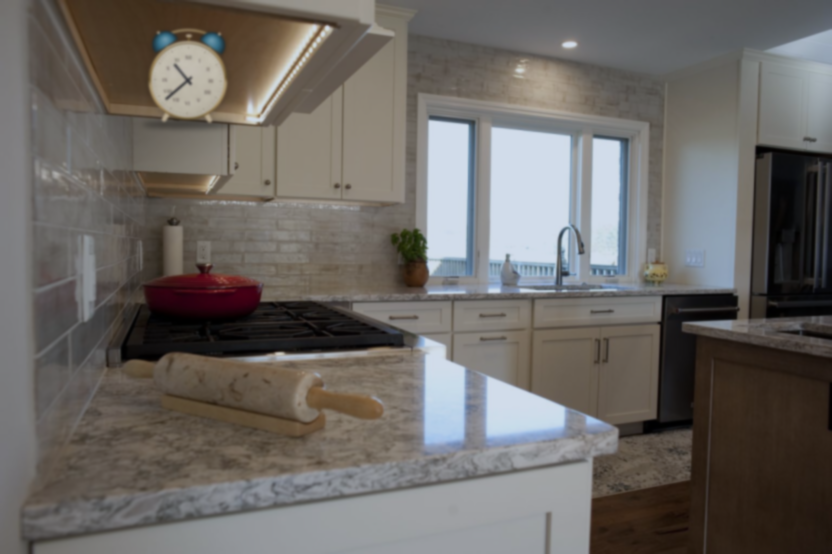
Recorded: h=10 m=38
